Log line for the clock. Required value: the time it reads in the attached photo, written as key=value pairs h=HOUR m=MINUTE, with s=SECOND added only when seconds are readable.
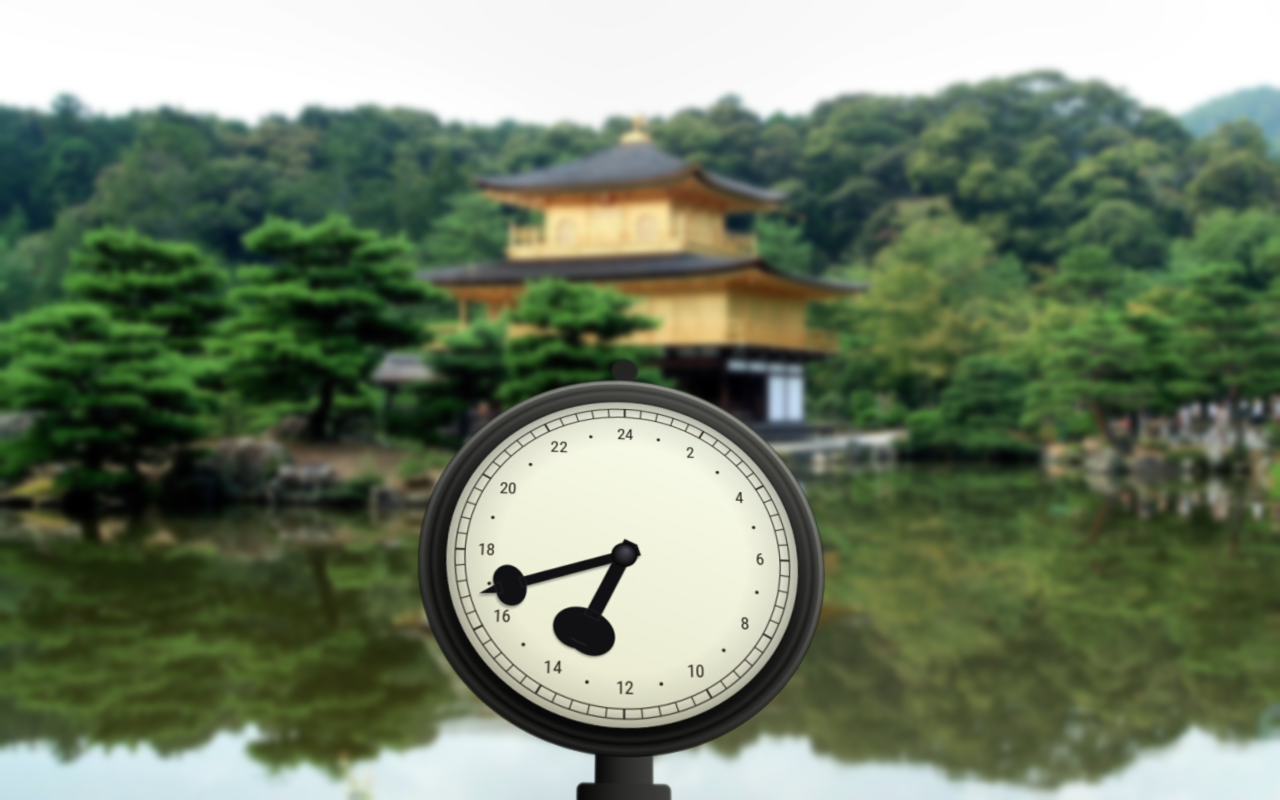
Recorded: h=13 m=42
